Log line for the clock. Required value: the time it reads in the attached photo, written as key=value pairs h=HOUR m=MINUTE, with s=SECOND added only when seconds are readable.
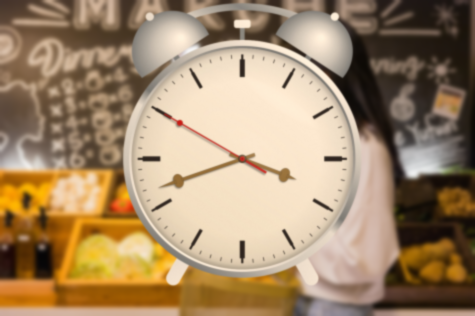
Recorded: h=3 m=41 s=50
